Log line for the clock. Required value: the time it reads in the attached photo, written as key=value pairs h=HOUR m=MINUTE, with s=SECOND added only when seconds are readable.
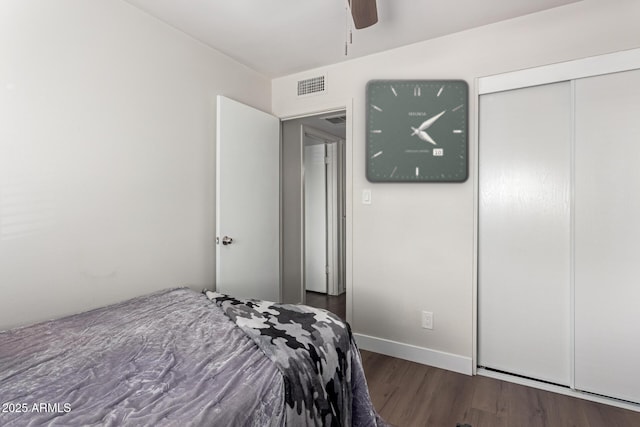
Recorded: h=4 m=9
